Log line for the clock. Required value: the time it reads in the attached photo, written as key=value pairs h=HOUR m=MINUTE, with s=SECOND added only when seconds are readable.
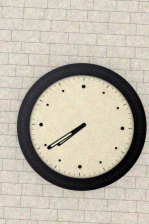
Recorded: h=7 m=39
